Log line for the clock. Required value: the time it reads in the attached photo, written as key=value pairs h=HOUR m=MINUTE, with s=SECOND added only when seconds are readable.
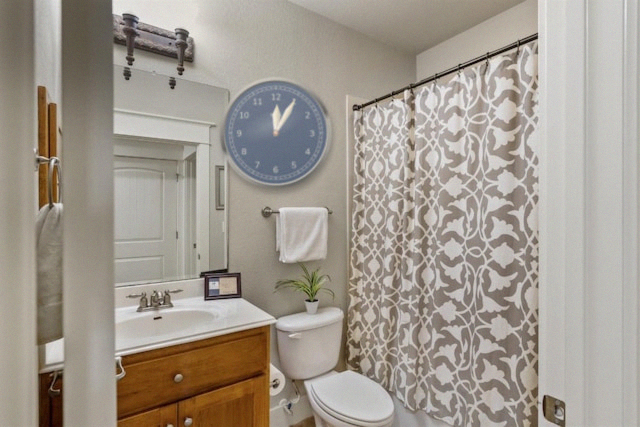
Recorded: h=12 m=5
